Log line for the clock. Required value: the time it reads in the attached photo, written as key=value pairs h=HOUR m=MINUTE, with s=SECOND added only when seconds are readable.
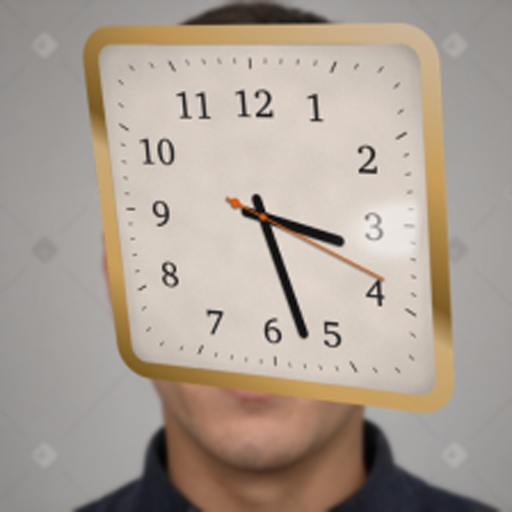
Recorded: h=3 m=27 s=19
